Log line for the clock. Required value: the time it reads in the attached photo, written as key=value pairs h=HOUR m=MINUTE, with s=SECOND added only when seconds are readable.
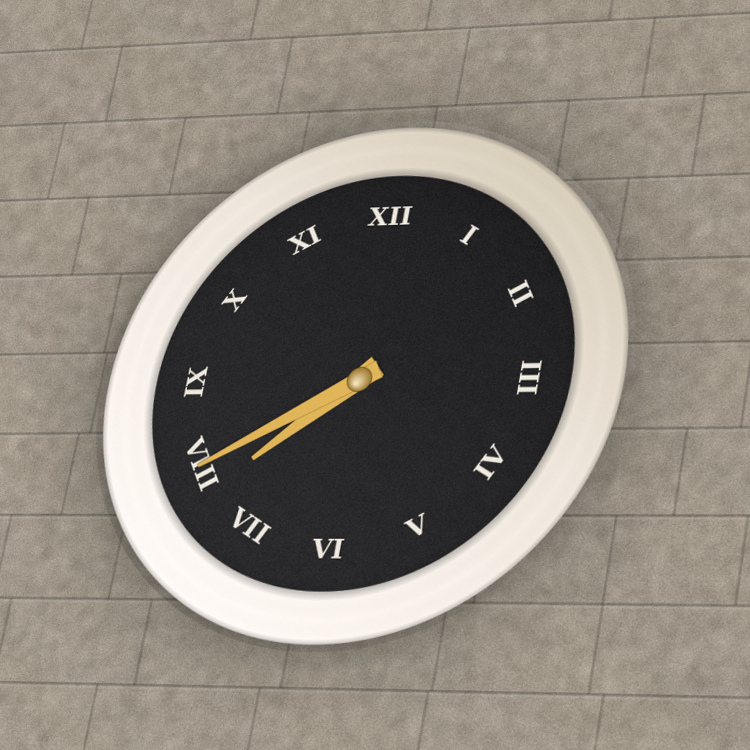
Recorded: h=7 m=40
